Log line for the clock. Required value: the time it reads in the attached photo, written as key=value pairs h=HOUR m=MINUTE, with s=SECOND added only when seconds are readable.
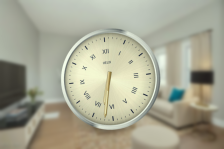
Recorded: h=6 m=32
